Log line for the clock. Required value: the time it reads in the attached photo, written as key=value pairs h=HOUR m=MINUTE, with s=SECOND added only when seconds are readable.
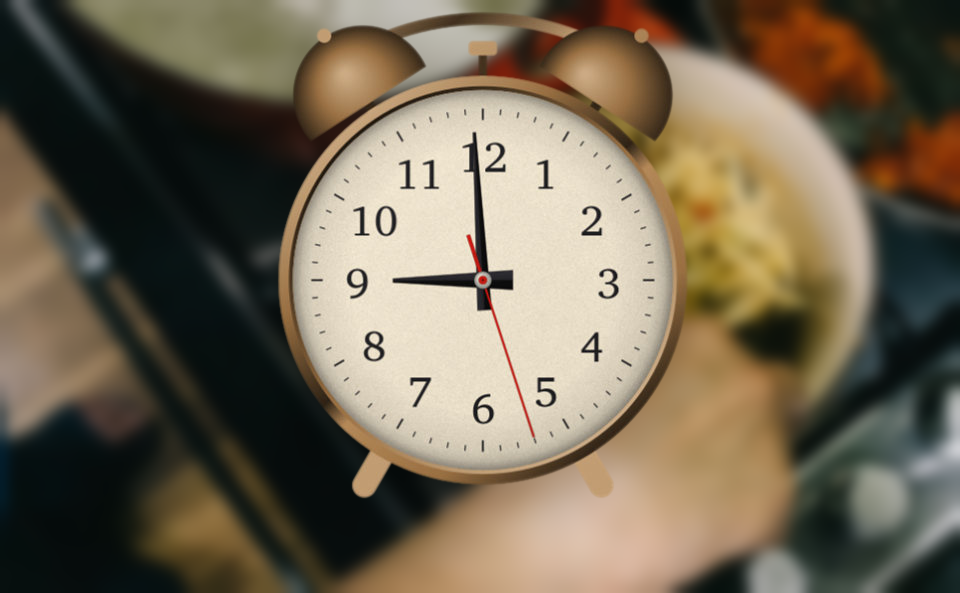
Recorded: h=8 m=59 s=27
